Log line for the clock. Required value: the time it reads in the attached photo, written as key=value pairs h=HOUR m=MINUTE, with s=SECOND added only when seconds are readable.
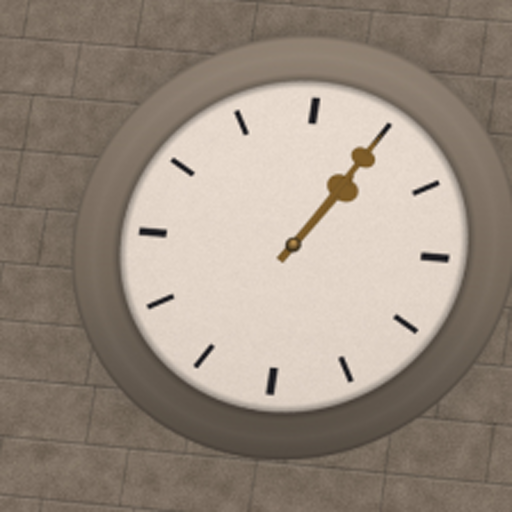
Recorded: h=1 m=5
